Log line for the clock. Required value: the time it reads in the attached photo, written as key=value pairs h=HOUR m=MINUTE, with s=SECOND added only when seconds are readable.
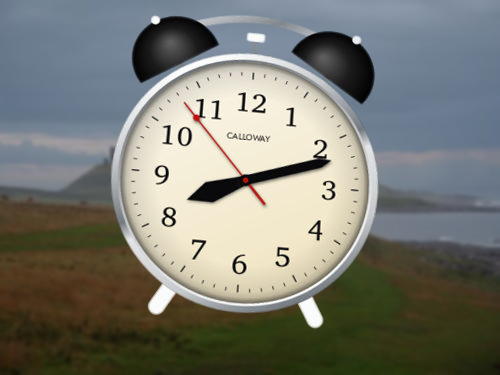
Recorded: h=8 m=11 s=53
